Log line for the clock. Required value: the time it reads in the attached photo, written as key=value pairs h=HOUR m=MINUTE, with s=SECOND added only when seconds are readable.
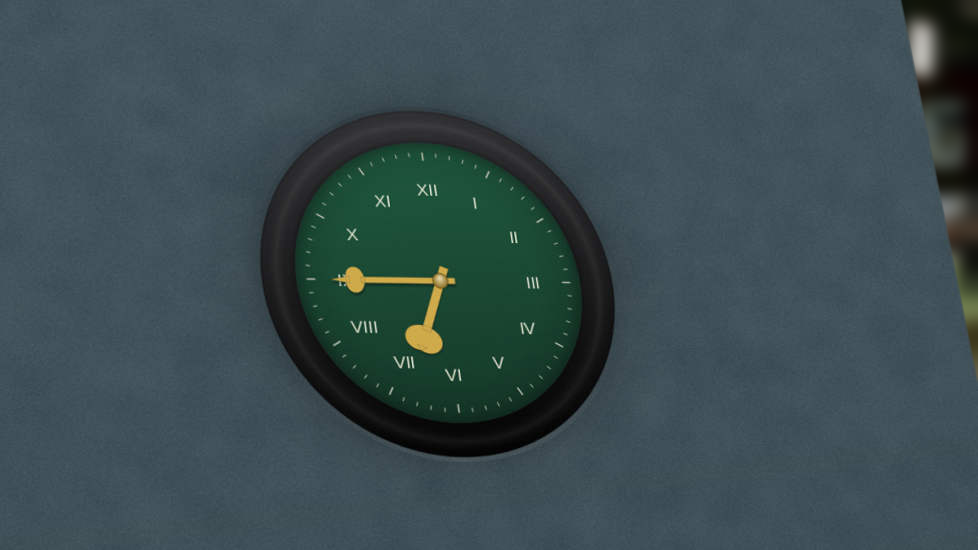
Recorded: h=6 m=45
